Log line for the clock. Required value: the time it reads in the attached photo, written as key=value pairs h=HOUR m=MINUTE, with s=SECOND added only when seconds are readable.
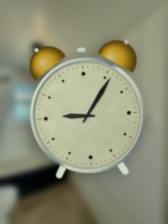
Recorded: h=9 m=6
